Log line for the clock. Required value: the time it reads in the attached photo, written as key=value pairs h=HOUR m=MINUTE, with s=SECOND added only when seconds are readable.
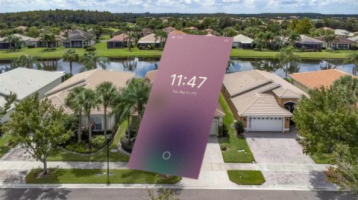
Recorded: h=11 m=47
